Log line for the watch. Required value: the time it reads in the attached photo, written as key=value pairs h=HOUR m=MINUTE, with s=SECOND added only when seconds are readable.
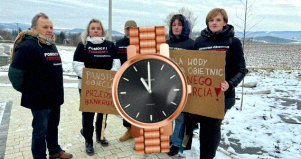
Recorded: h=11 m=0
